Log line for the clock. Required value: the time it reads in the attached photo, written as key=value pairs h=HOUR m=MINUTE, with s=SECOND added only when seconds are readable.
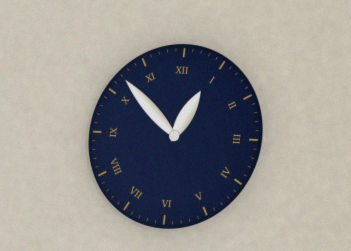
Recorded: h=12 m=52
